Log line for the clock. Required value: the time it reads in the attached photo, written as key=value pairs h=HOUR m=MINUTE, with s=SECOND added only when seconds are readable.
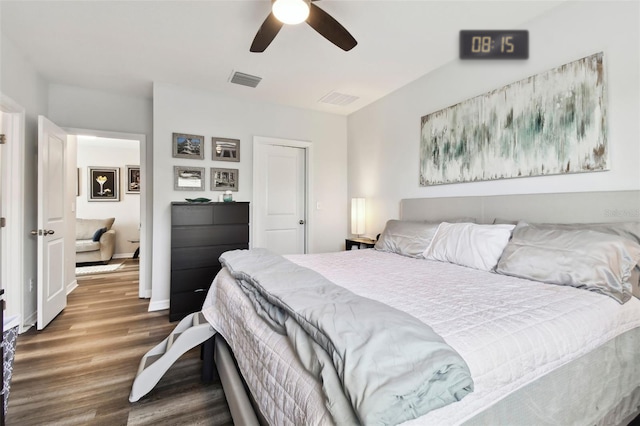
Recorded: h=8 m=15
